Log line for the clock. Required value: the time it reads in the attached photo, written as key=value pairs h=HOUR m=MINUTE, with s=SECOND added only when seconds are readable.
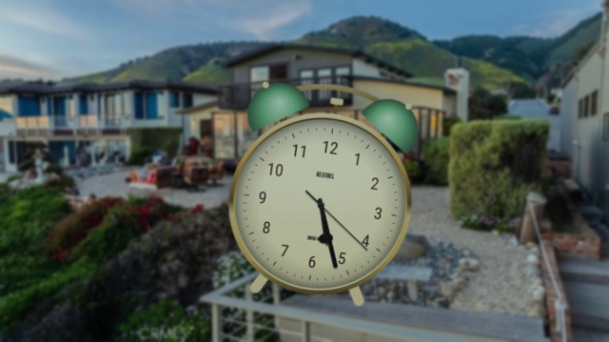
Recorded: h=5 m=26 s=21
